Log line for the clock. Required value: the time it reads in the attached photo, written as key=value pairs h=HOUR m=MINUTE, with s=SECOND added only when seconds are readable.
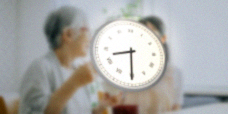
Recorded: h=8 m=30
